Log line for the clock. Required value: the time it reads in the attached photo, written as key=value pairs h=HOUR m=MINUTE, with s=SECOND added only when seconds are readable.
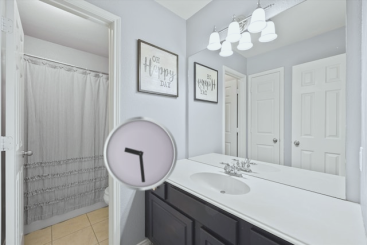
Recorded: h=9 m=29
